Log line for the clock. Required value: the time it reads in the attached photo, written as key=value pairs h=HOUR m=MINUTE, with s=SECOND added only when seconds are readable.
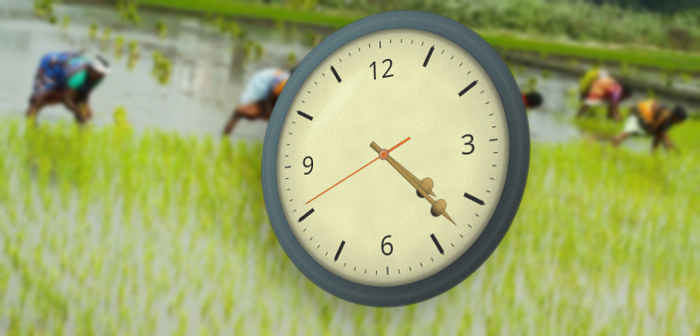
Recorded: h=4 m=22 s=41
